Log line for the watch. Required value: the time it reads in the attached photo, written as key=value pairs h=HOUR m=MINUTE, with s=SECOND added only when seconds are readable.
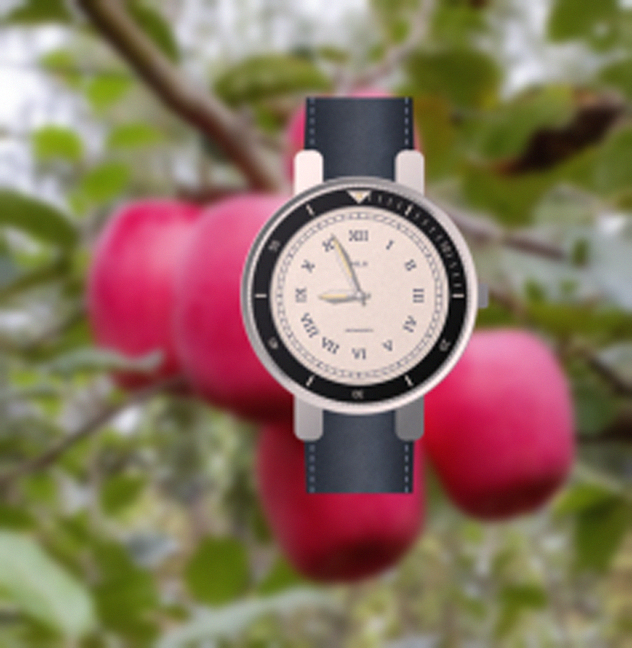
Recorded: h=8 m=56
